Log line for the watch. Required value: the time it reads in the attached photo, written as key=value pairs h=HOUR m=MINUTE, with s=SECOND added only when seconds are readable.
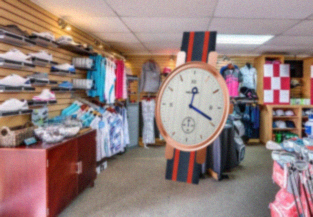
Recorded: h=12 m=19
